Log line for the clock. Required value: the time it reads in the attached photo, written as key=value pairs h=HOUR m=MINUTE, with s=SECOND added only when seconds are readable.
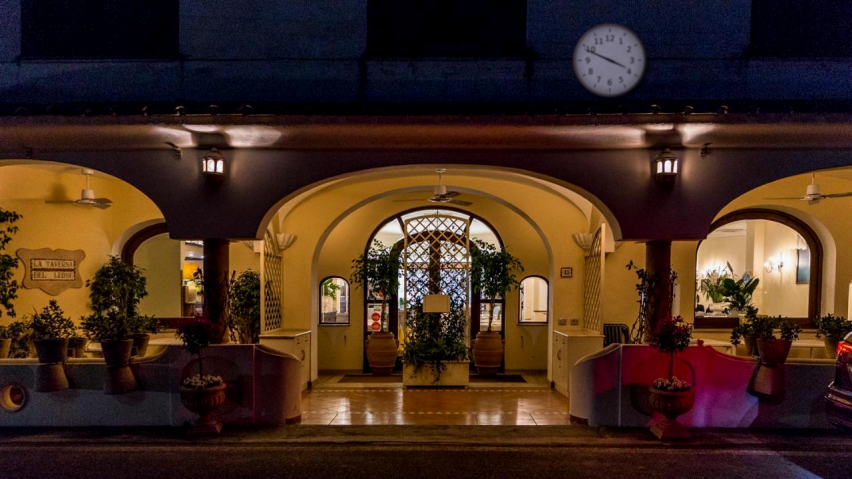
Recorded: h=3 m=49
